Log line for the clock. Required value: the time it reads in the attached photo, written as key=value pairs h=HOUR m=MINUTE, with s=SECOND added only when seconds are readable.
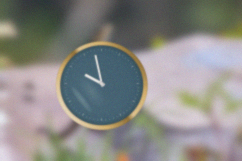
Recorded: h=9 m=58
